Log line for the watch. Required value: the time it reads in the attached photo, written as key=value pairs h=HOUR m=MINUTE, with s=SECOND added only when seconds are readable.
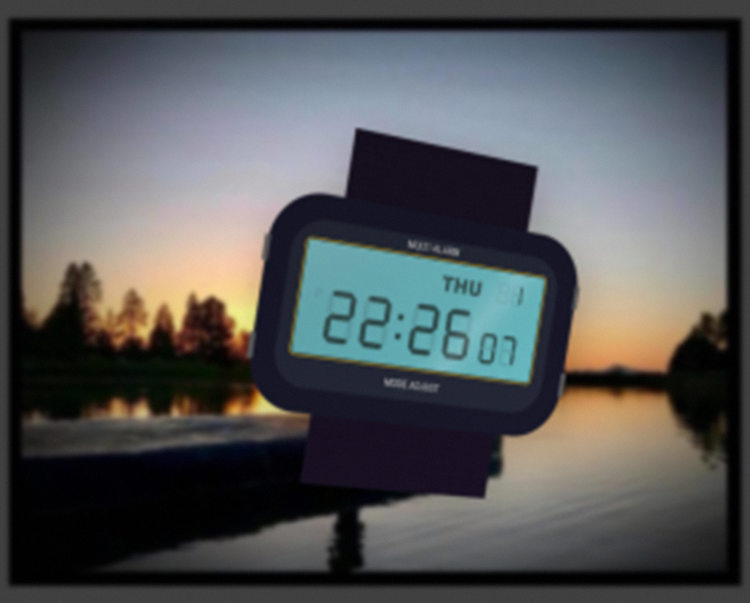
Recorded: h=22 m=26 s=7
